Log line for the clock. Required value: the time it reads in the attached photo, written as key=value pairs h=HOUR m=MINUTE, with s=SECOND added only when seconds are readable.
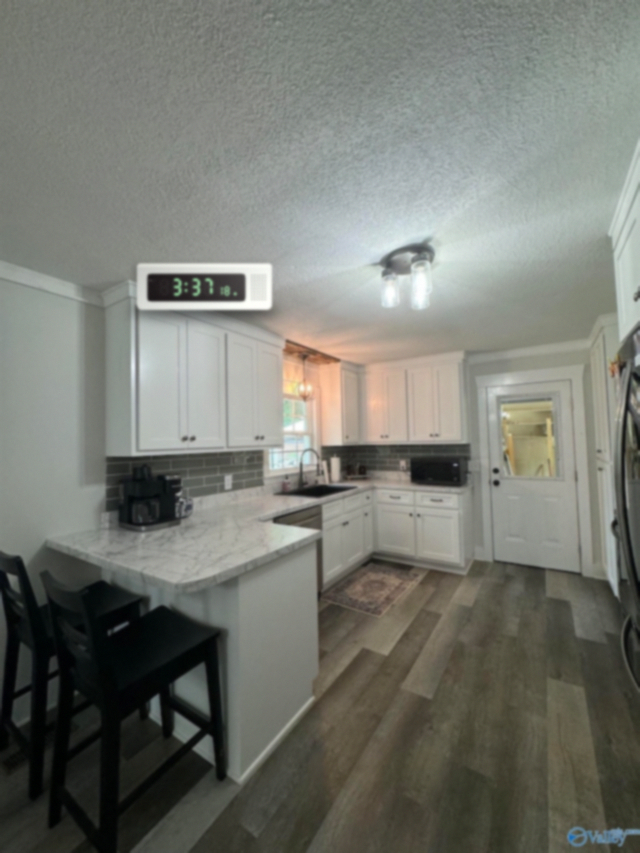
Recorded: h=3 m=37
